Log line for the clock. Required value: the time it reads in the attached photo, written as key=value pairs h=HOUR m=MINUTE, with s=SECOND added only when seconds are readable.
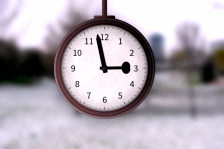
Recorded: h=2 m=58
